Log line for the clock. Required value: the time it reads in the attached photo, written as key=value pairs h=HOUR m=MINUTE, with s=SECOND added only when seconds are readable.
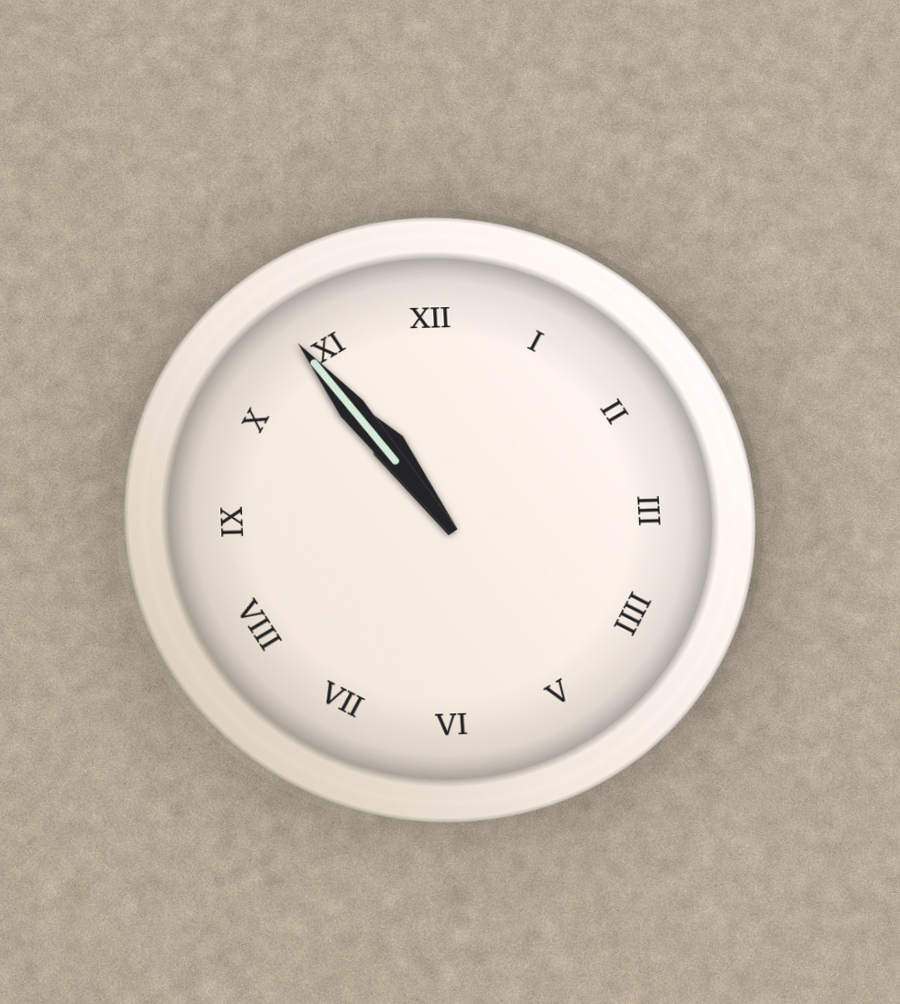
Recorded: h=10 m=54
